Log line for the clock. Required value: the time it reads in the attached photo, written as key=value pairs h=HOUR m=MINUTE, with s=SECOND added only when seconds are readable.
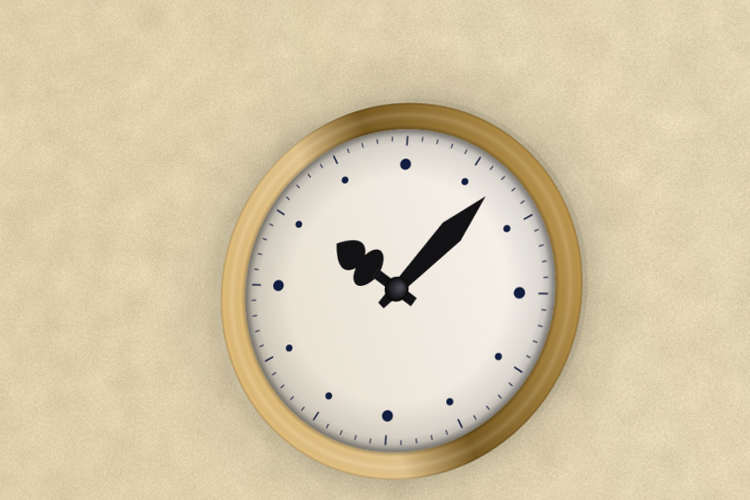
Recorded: h=10 m=7
